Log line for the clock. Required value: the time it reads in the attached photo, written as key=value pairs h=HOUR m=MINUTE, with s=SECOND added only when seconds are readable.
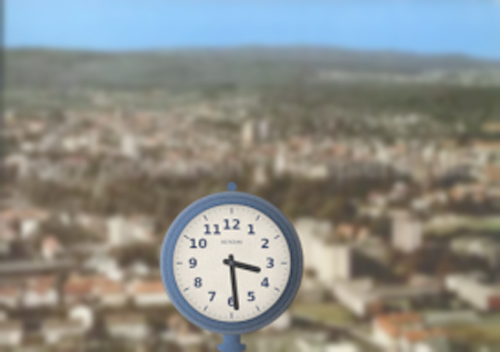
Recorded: h=3 m=29
